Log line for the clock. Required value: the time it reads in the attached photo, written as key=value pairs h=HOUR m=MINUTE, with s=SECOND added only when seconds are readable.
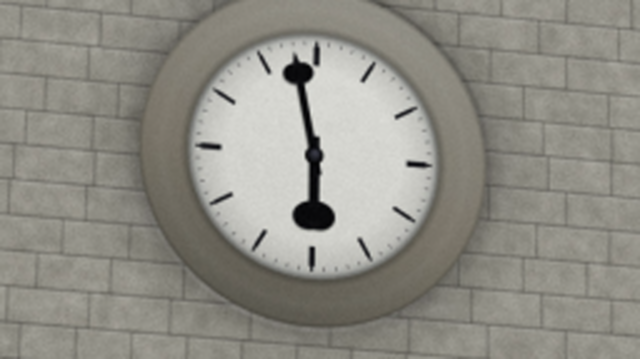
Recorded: h=5 m=58
